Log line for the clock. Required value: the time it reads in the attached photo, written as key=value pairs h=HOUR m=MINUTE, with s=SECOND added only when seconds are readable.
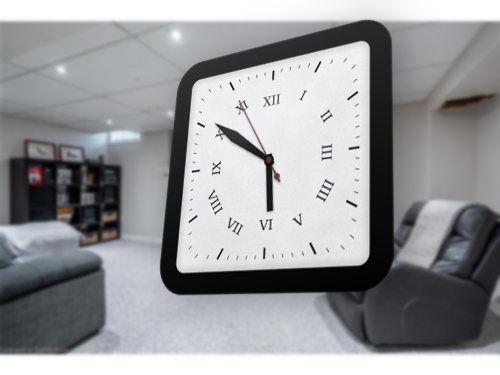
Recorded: h=5 m=50 s=55
